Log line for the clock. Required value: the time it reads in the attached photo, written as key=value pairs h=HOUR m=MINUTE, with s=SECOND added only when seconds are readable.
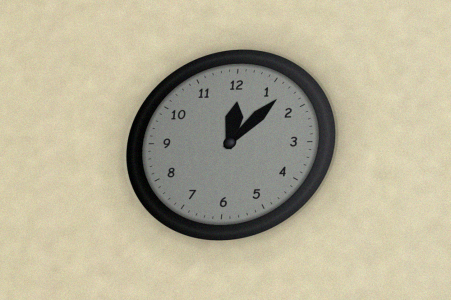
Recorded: h=12 m=7
